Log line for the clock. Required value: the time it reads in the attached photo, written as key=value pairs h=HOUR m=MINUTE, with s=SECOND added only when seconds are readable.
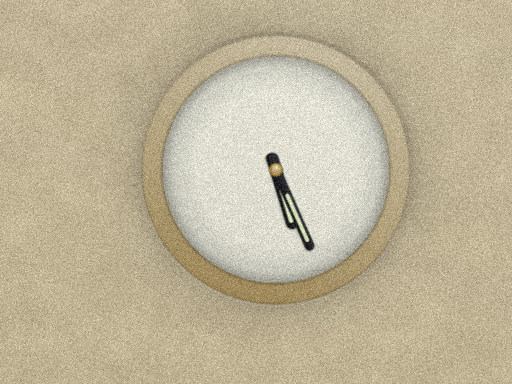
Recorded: h=5 m=26
